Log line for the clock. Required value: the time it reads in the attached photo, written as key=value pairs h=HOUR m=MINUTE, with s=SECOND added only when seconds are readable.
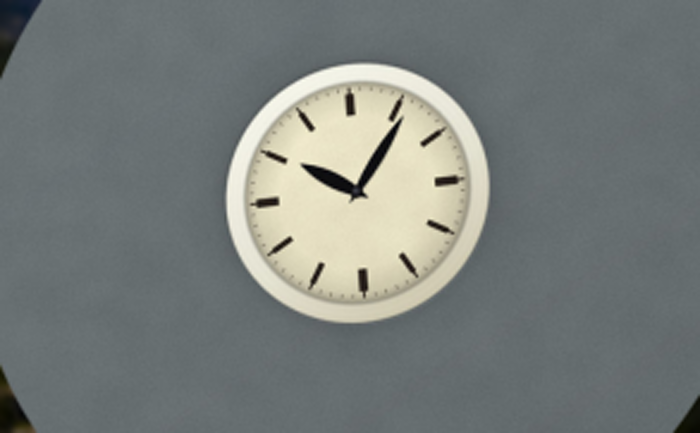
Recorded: h=10 m=6
